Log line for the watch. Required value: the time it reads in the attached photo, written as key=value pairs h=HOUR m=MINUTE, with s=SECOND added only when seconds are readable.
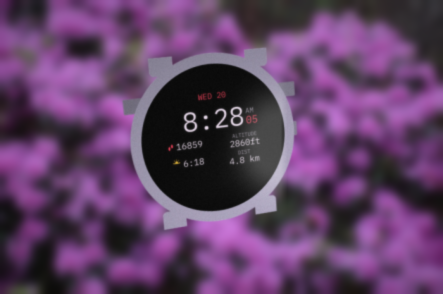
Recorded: h=8 m=28 s=5
